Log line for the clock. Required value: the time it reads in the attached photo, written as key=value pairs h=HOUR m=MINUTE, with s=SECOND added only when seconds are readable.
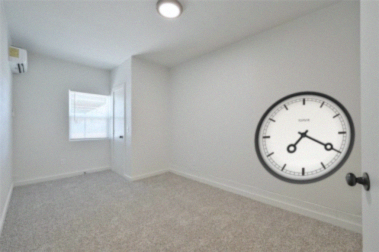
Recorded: h=7 m=20
